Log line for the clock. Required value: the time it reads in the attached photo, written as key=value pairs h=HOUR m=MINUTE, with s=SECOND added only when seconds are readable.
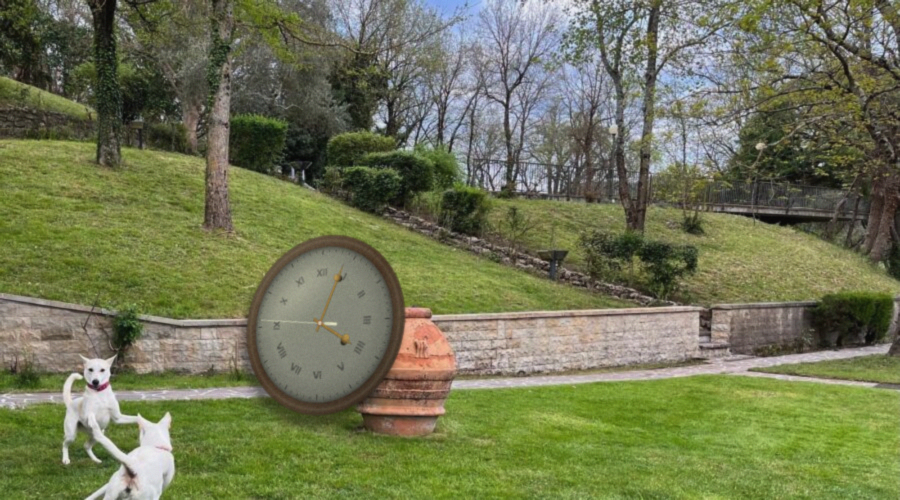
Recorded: h=4 m=3 s=46
